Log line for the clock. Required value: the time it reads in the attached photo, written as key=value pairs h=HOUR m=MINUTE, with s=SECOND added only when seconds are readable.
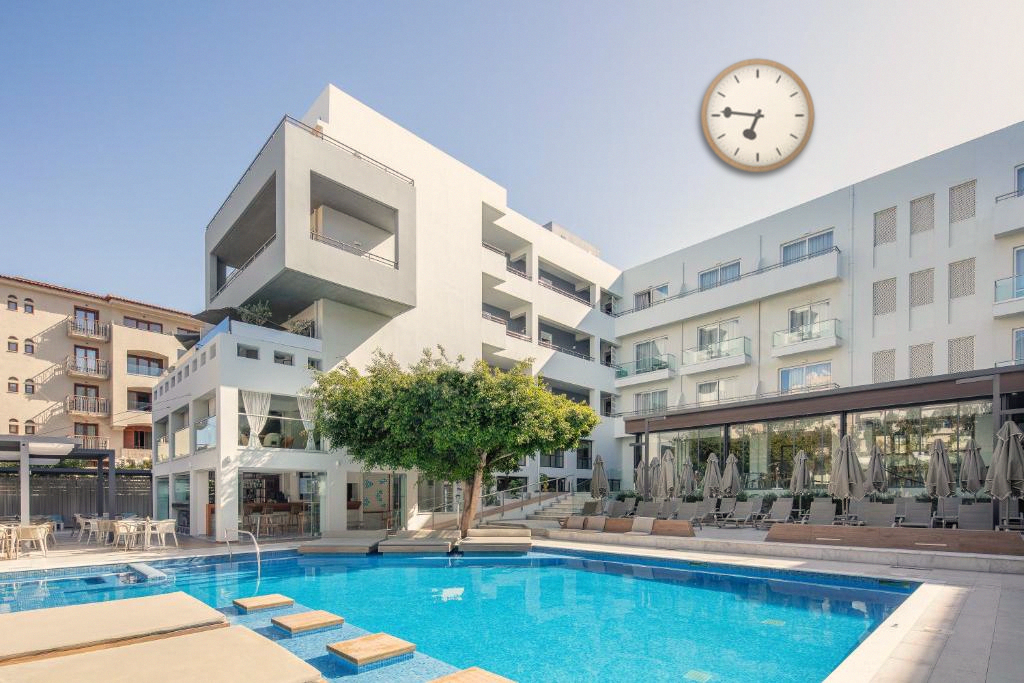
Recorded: h=6 m=46
